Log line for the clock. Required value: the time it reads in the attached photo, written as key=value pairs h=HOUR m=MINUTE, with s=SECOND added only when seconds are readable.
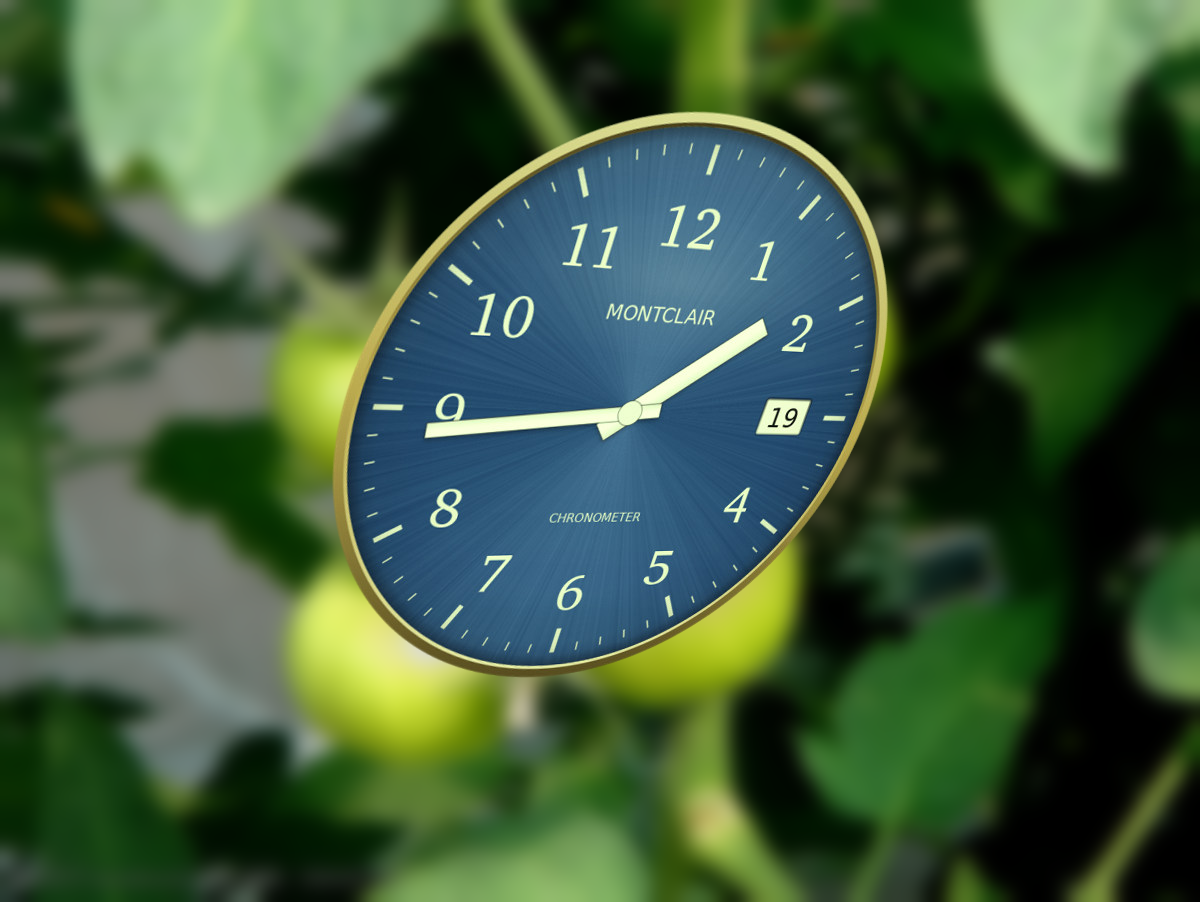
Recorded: h=1 m=44
